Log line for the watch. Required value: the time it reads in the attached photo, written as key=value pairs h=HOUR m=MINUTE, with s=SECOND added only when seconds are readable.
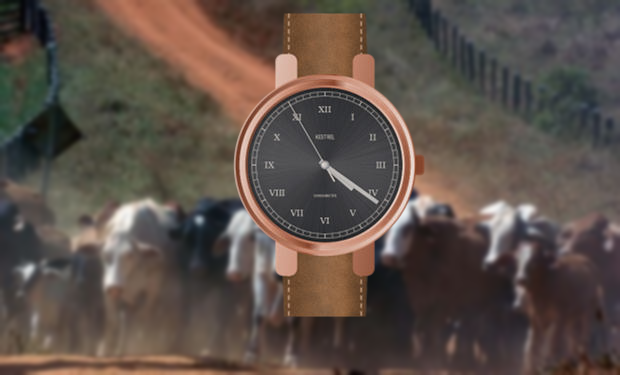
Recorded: h=4 m=20 s=55
